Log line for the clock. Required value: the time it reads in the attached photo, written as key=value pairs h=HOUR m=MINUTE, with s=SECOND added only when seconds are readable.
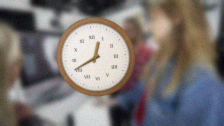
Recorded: h=12 m=41
